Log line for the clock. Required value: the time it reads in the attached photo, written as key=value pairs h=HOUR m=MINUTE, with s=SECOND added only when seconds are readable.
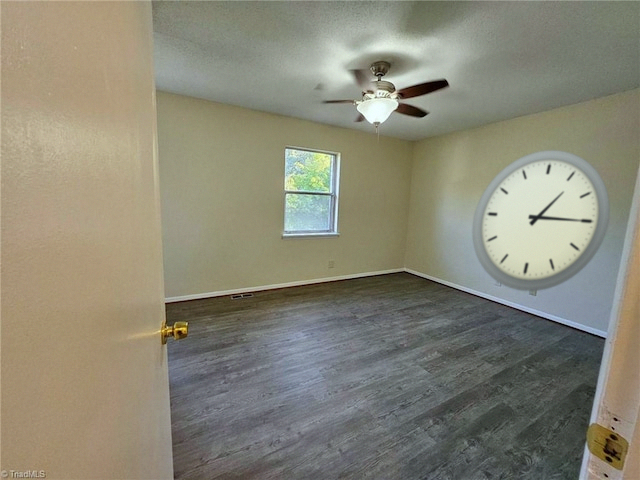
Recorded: h=1 m=15
